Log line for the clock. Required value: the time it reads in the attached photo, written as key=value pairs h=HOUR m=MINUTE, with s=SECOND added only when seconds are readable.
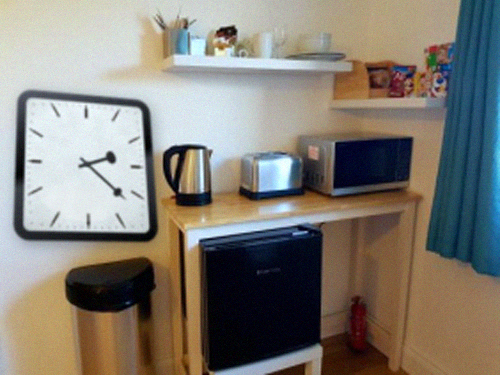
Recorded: h=2 m=22
